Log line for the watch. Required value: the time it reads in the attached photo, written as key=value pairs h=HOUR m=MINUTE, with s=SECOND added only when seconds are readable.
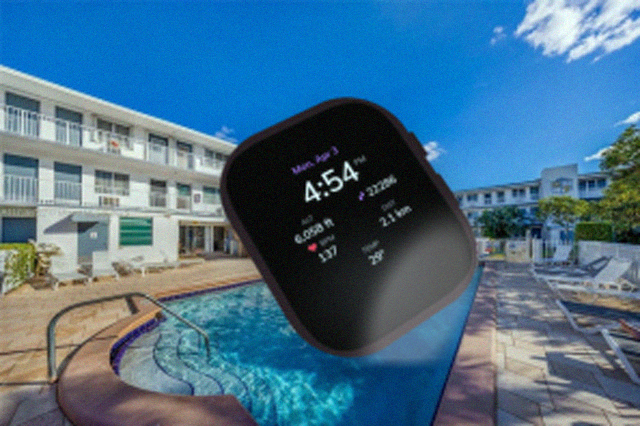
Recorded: h=4 m=54
